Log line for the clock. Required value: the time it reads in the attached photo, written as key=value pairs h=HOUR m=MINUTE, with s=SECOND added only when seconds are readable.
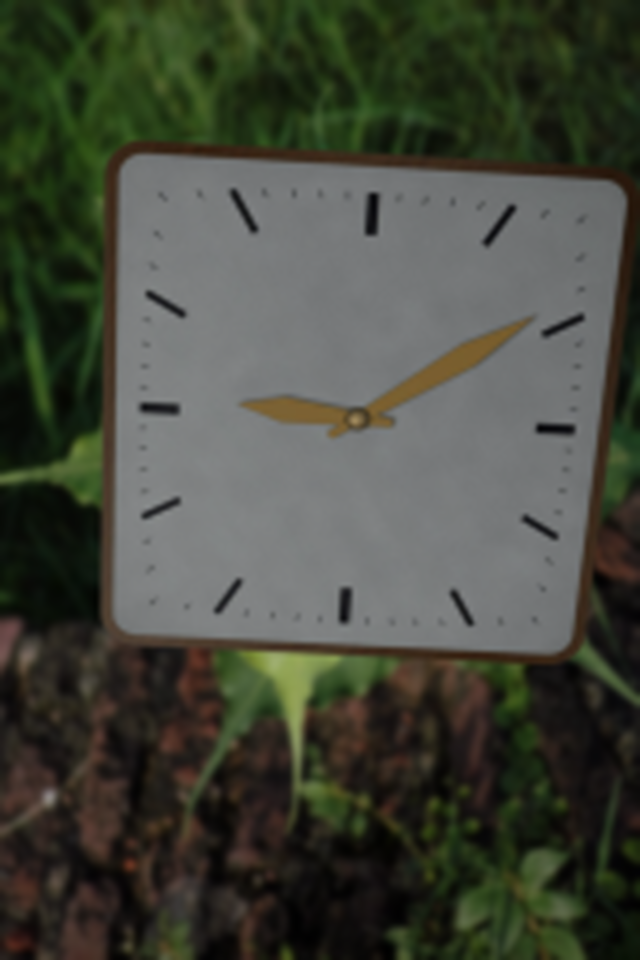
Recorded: h=9 m=9
